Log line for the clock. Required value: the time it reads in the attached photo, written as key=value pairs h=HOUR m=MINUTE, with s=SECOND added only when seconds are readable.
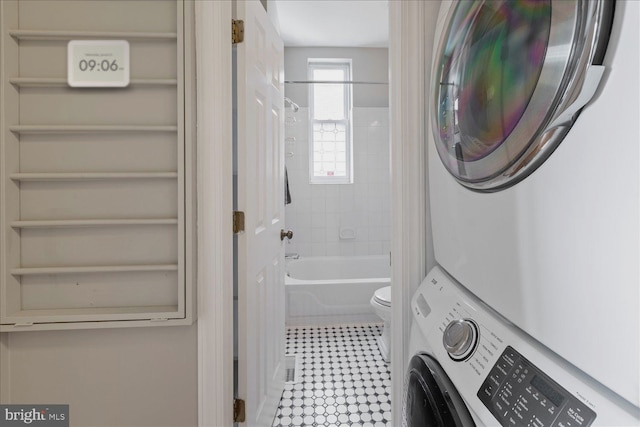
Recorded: h=9 m=6
